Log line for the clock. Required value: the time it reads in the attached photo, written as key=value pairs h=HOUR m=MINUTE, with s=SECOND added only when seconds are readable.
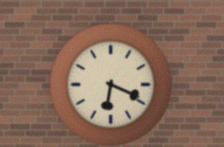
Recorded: h=6 m=19
